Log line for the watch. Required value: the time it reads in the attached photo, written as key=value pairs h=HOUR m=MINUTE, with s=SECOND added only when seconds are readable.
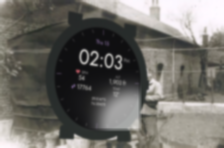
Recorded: h=2 m=3
